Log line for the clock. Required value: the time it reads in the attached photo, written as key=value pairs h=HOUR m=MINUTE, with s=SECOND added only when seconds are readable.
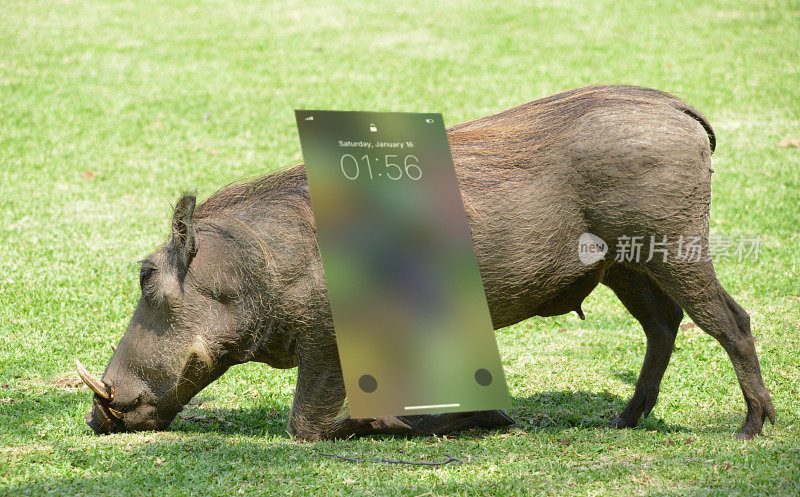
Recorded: h=1 m=56
